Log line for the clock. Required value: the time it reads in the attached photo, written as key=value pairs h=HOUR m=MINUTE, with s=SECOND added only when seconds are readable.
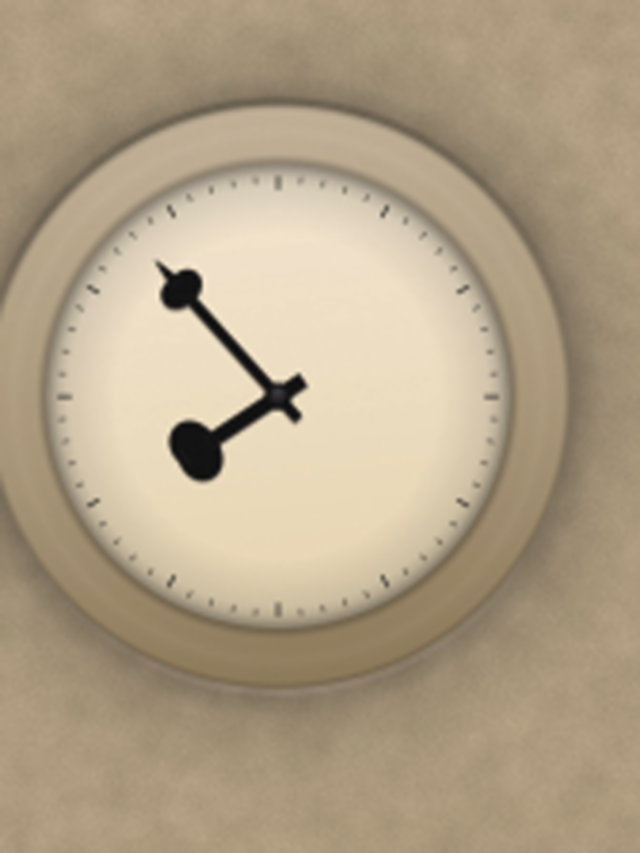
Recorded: h=7 m=53
